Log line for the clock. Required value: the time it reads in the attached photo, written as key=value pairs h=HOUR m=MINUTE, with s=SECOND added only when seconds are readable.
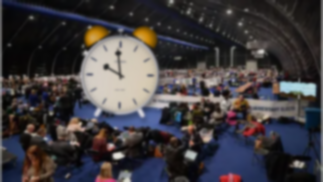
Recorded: h=9 m=59
